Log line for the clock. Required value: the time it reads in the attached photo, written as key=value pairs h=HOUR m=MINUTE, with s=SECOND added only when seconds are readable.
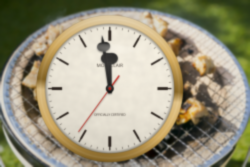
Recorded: h=11 m=58 s=36
